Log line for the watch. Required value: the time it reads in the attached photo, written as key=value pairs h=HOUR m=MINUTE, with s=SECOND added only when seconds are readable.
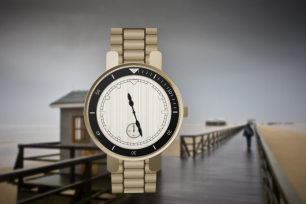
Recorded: h=11 m=27
